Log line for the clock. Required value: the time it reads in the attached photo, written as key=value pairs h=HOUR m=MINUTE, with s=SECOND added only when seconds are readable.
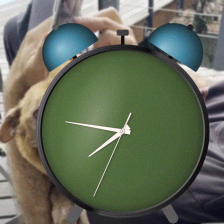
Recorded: h=7 m=46 s=34
